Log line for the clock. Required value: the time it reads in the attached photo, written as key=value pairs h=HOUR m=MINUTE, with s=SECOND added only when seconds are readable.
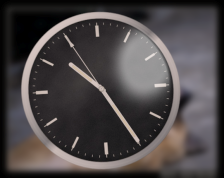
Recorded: h=10 m=24 s=55
